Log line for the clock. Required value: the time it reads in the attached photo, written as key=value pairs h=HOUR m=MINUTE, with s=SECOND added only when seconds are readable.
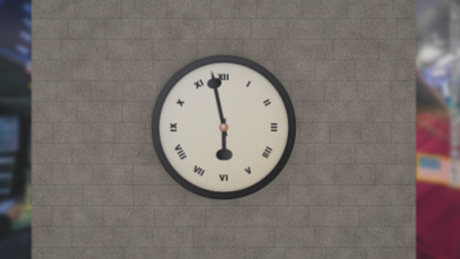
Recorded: h=5 m=58
